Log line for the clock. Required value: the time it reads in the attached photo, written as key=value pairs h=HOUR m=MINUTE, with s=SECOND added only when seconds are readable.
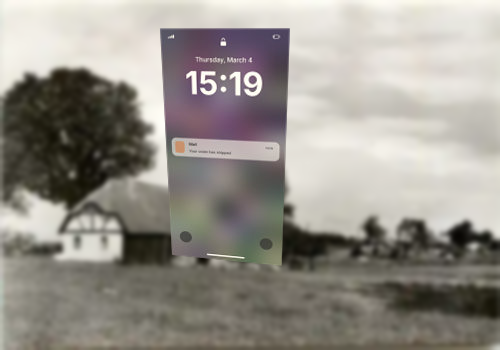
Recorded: h=15 m=19
